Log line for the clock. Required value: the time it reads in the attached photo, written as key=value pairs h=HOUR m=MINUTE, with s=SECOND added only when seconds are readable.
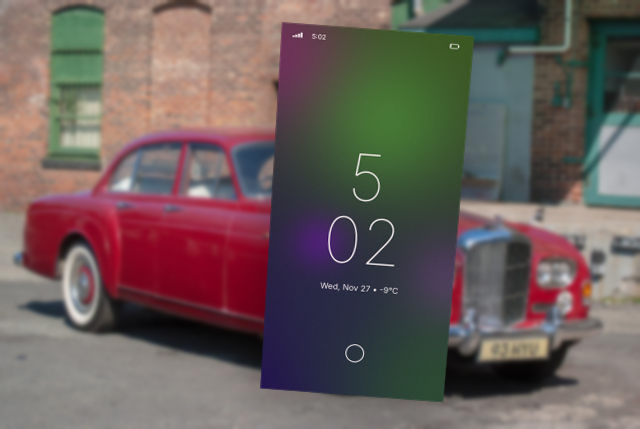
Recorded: h=5 m=2
